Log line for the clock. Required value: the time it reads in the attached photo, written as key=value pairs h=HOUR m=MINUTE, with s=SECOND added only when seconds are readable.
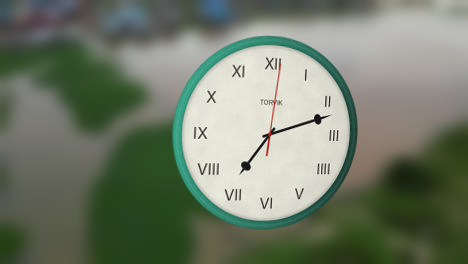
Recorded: h=7 m=12 s=1
